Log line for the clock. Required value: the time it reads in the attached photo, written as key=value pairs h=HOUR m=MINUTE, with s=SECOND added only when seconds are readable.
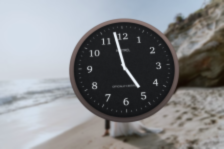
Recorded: h=4 m=58
